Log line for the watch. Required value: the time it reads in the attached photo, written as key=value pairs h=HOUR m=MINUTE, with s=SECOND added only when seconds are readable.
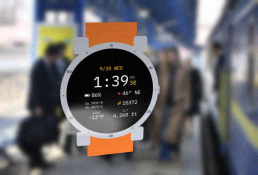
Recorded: h=1 m=39
